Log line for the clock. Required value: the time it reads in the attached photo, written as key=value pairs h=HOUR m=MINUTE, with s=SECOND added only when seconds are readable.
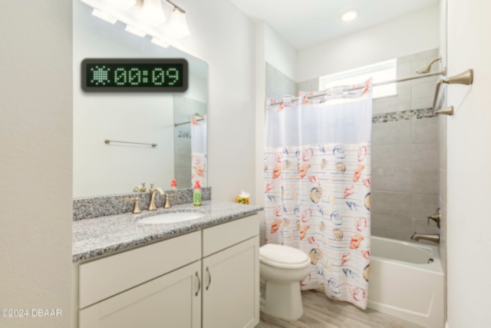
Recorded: h=0 m=9
